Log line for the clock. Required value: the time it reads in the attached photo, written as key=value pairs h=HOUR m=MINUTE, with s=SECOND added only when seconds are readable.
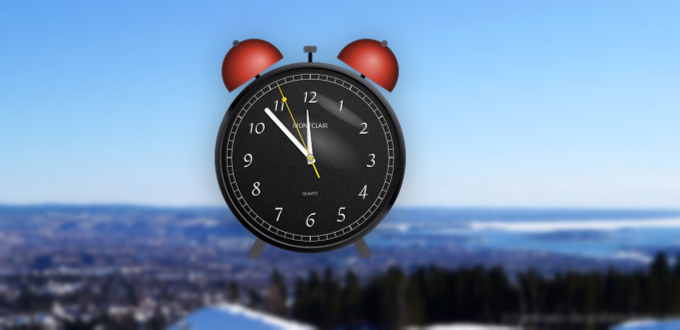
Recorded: h=11 m=52 s=56
